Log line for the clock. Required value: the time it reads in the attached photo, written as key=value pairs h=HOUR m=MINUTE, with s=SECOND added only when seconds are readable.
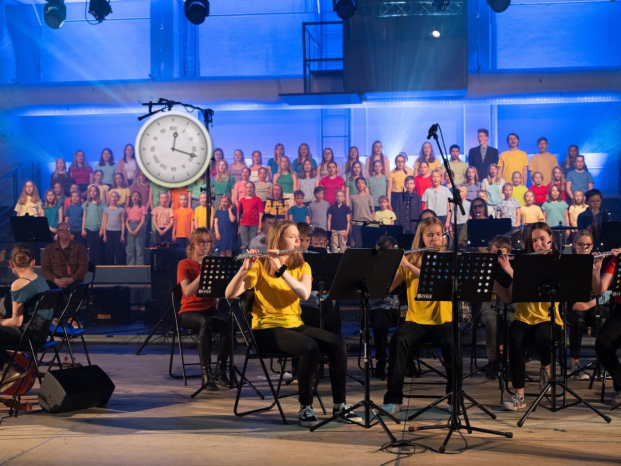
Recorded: h=12 m=18
